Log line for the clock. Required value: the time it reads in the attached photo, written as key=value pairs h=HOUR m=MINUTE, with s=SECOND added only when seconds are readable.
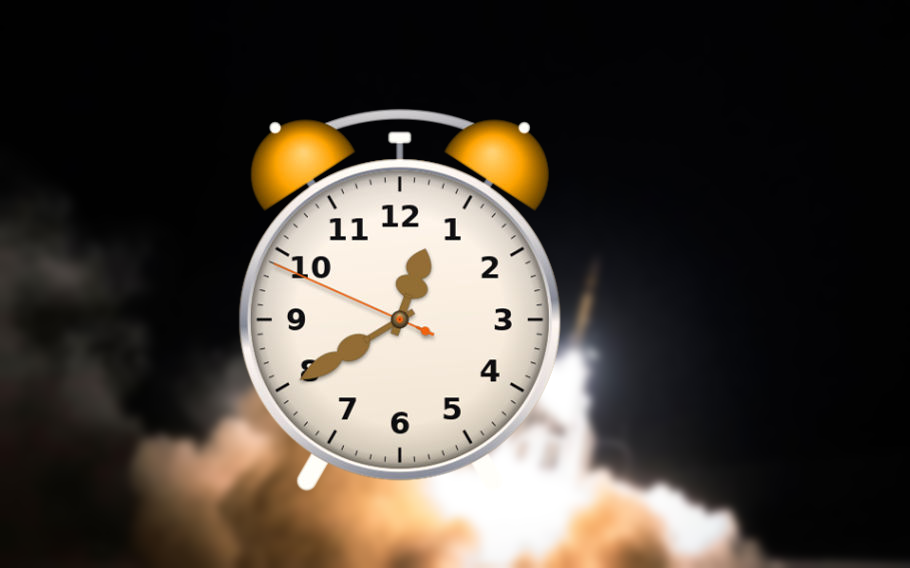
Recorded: h=12 m=39 s=49
